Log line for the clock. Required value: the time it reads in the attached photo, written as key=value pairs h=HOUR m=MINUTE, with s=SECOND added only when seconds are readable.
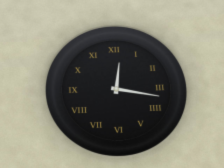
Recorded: h=12 m=17
